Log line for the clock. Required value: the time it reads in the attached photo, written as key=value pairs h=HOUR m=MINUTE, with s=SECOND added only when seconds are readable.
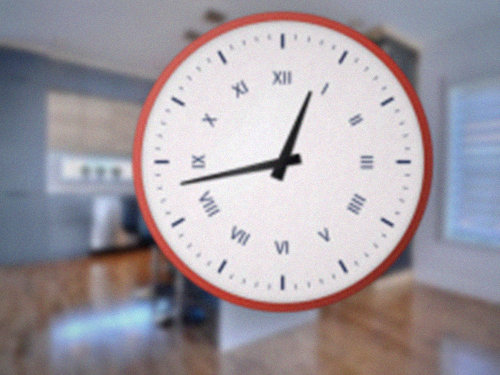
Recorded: h=12 m=43
